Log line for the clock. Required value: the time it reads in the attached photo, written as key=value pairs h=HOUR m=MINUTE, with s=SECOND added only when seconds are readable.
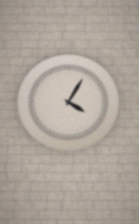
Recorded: h=4 m=5
